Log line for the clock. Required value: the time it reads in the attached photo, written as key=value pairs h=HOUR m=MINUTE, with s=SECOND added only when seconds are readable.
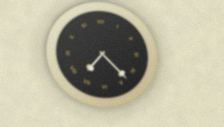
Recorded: h=7 m=23
